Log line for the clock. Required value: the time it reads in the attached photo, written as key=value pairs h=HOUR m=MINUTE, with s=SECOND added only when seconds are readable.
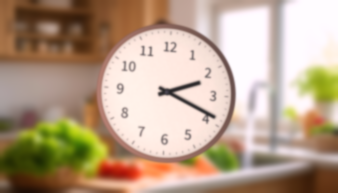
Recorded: h=2 m=19
